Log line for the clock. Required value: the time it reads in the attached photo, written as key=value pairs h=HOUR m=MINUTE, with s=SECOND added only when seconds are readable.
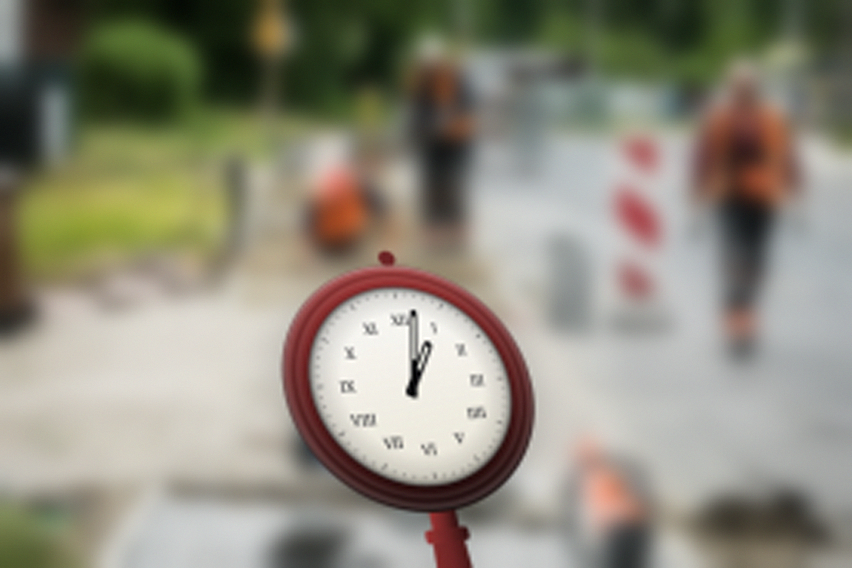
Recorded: h=1 m=2
